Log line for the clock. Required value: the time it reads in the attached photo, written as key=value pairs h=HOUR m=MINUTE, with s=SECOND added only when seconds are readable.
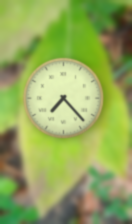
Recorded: h=7 m=23
